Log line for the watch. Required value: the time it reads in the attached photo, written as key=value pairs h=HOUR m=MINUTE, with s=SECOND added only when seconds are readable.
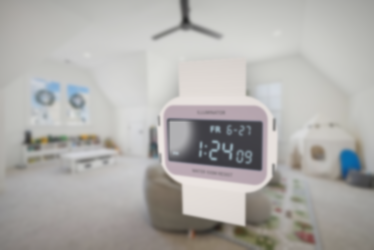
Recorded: h=1 m=24 s=9
